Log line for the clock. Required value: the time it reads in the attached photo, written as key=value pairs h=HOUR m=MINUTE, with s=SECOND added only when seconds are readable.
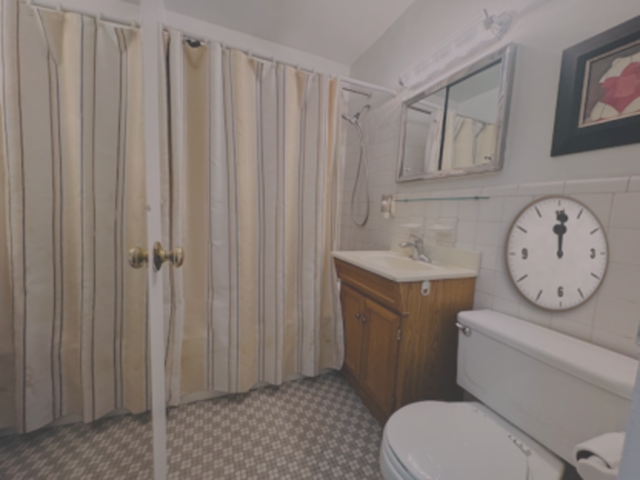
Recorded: h=12 m=1
